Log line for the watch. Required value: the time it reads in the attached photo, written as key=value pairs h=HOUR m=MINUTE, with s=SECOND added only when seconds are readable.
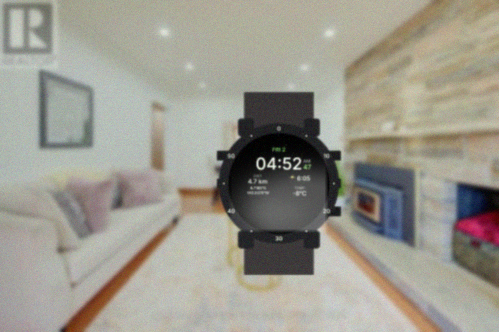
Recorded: h=4 m=52
